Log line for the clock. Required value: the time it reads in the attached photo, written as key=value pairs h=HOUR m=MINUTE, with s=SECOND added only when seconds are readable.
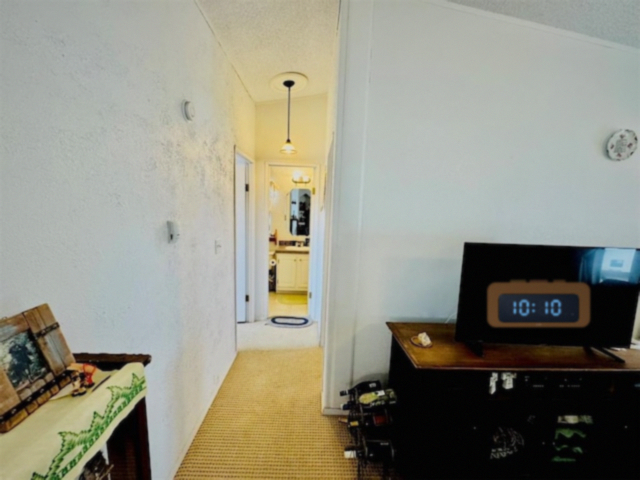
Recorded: h=10 m=10
